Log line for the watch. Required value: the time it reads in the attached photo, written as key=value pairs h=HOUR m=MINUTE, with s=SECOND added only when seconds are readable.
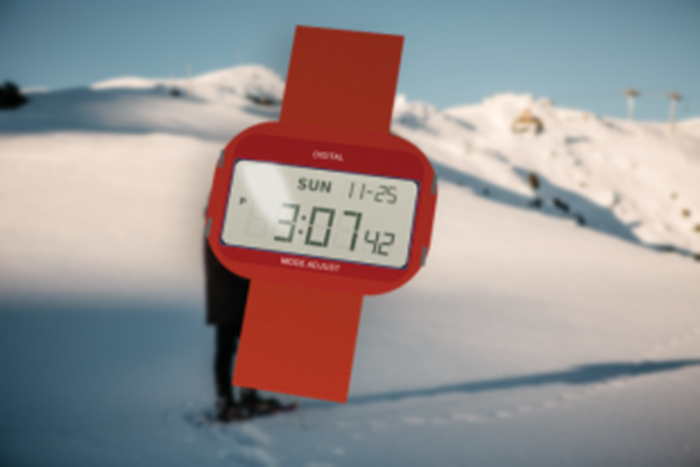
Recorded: h=3 m=7 s=42
